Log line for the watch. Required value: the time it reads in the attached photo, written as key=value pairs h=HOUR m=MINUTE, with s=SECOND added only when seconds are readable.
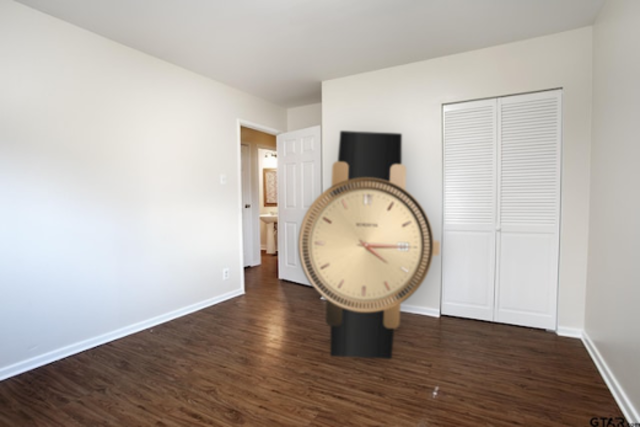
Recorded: h=4 m=15
